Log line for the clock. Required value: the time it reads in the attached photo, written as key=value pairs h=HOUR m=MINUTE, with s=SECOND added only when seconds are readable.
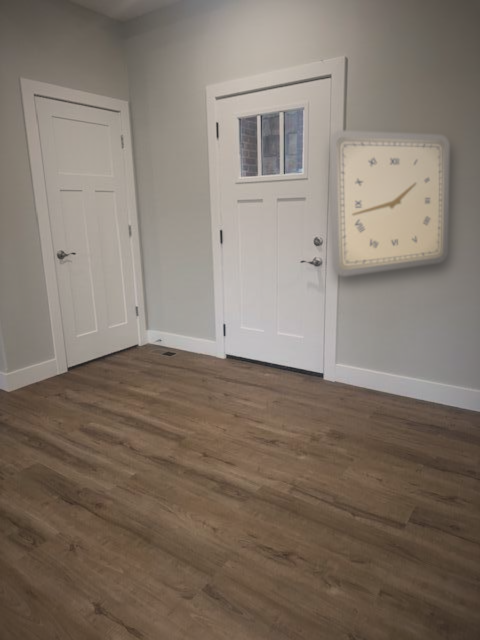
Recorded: h=1 m=43
